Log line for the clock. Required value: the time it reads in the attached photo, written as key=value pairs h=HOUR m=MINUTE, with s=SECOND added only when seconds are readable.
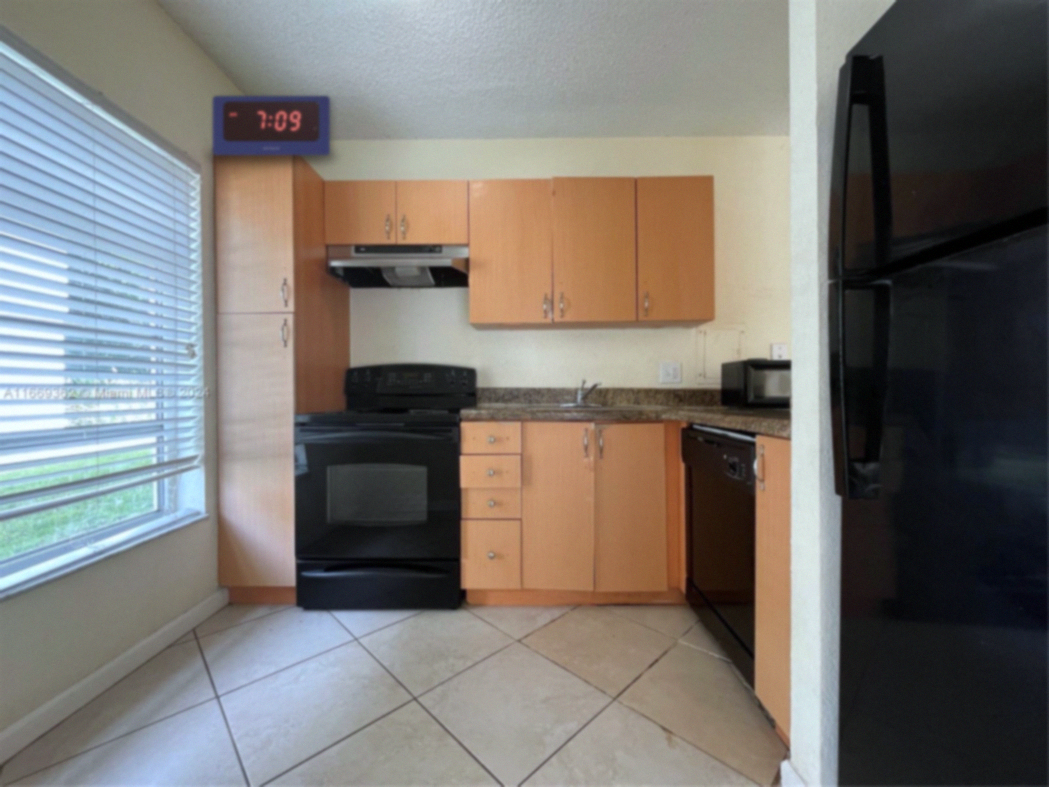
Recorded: h=7 m=9
